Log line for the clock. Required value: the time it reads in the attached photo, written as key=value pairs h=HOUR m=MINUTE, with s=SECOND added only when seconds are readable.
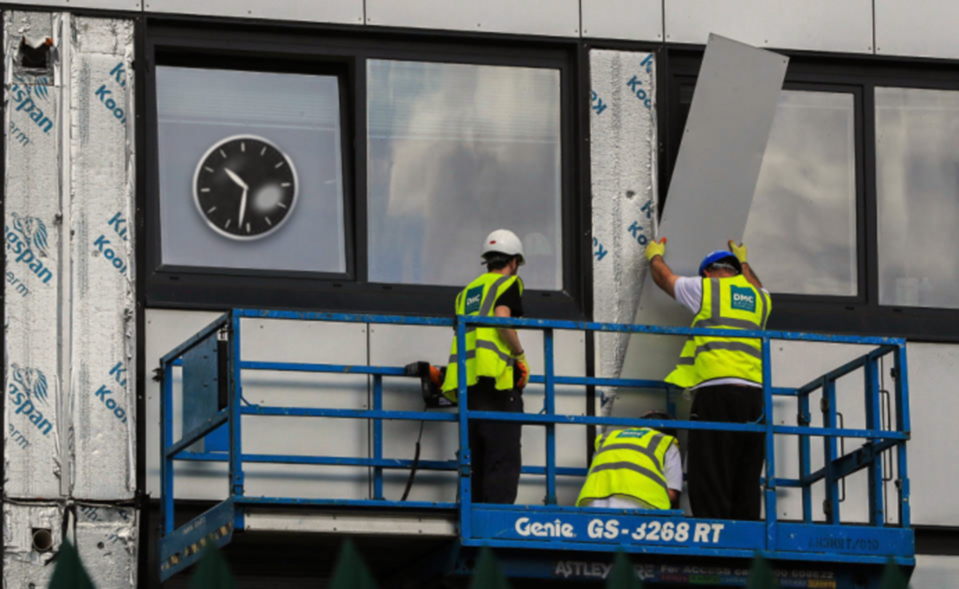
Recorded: h=10 m=32
